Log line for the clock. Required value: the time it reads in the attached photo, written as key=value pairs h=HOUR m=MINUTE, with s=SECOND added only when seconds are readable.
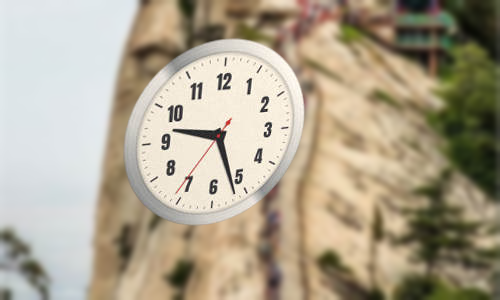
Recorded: h=9 m=26 s=36
